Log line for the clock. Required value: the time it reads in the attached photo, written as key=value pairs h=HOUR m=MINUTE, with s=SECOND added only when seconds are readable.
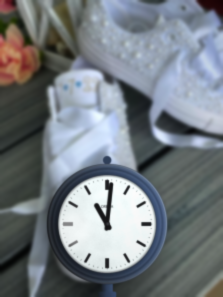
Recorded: h=11 m=1
